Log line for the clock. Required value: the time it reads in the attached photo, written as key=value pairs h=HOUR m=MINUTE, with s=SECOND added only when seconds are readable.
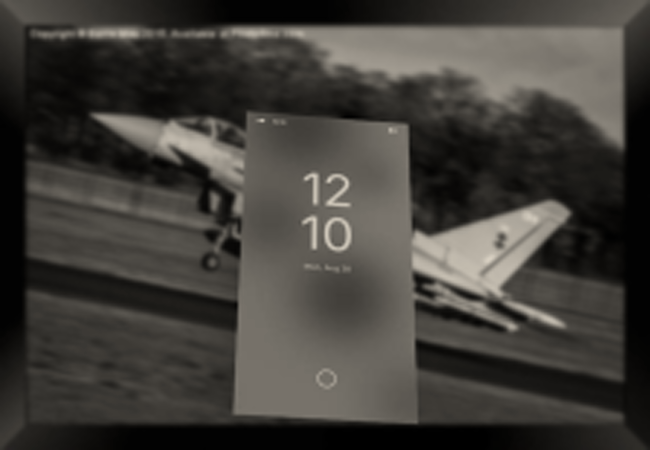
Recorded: h=12 m=10
